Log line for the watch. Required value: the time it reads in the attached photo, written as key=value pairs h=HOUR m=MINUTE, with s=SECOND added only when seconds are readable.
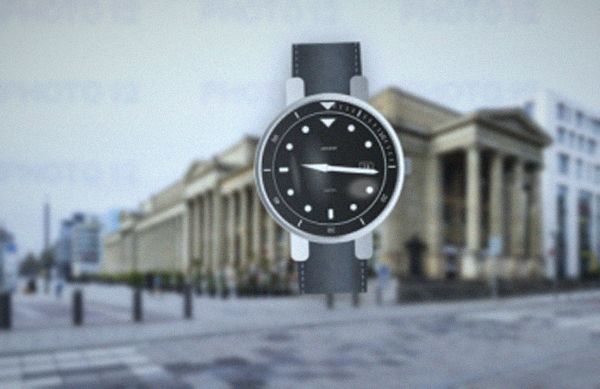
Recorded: h=9 m=16
